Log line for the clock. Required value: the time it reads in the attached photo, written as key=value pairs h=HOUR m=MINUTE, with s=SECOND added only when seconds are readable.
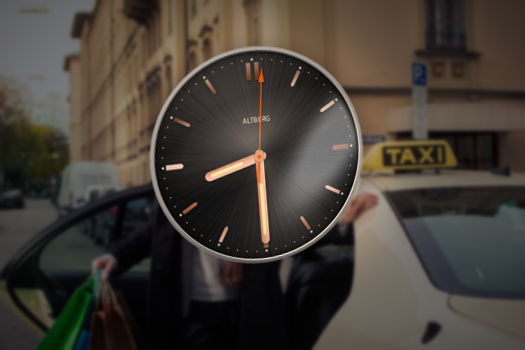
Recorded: h=8 m=30 s=1
